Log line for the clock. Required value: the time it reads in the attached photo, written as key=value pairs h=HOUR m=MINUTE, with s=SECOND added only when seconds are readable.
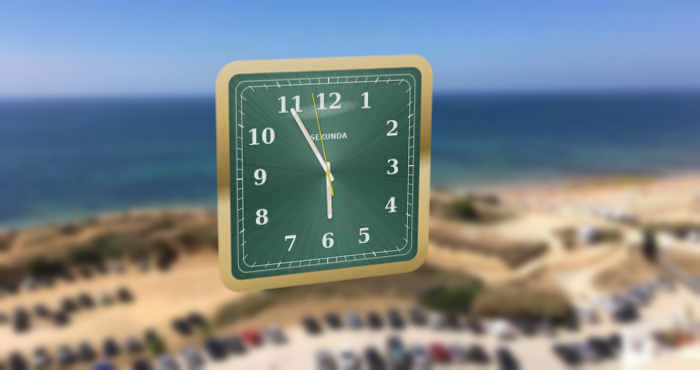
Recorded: h=5 m=54 s=58
